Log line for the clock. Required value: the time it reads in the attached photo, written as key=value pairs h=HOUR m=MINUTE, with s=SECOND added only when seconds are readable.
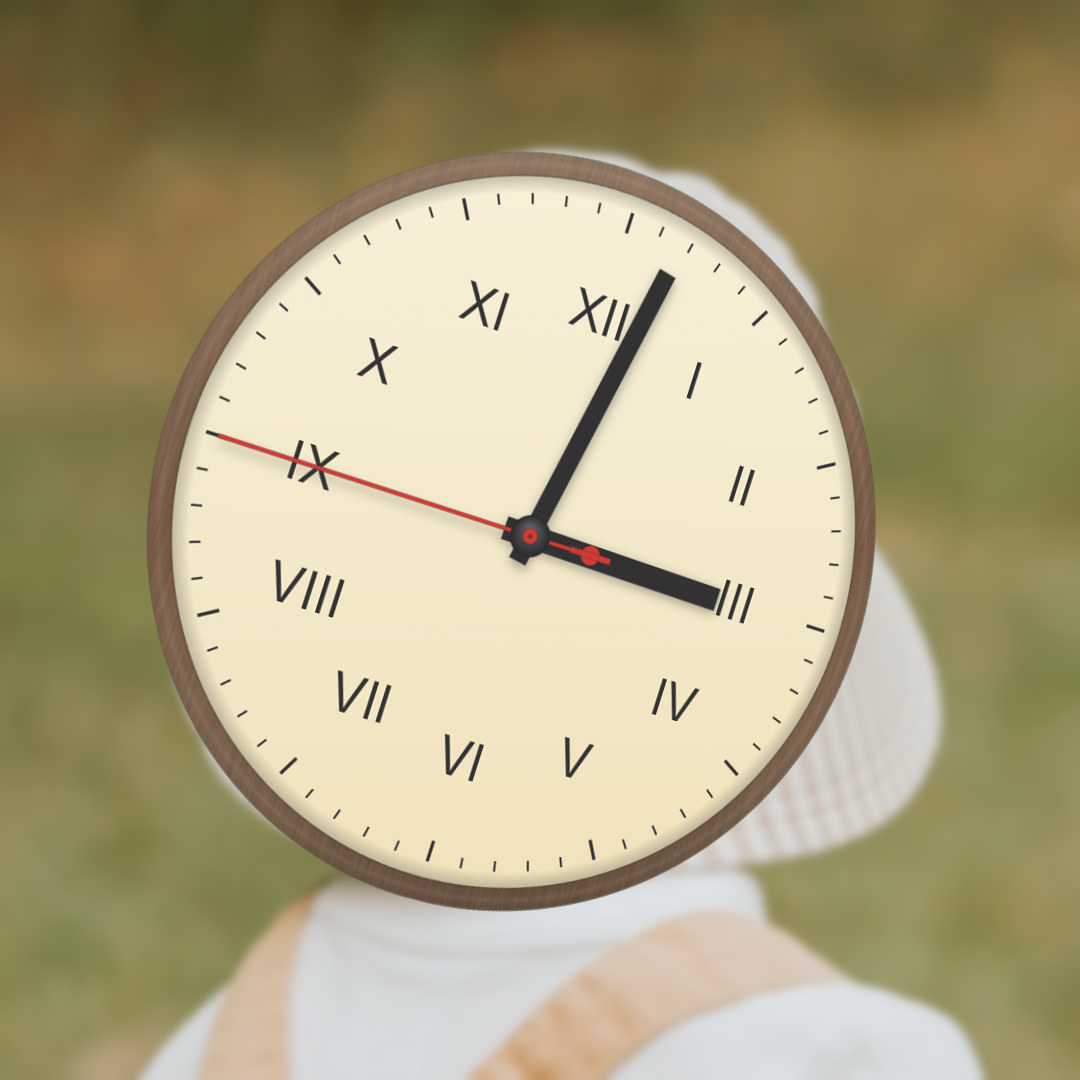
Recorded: h=3 m=1 s=45
